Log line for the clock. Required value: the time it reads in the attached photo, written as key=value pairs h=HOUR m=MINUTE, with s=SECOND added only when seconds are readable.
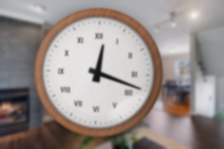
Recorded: h=12 m=18
